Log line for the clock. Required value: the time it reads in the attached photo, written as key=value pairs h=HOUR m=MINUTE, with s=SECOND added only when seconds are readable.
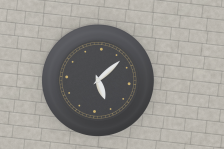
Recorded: h=5 m=7
